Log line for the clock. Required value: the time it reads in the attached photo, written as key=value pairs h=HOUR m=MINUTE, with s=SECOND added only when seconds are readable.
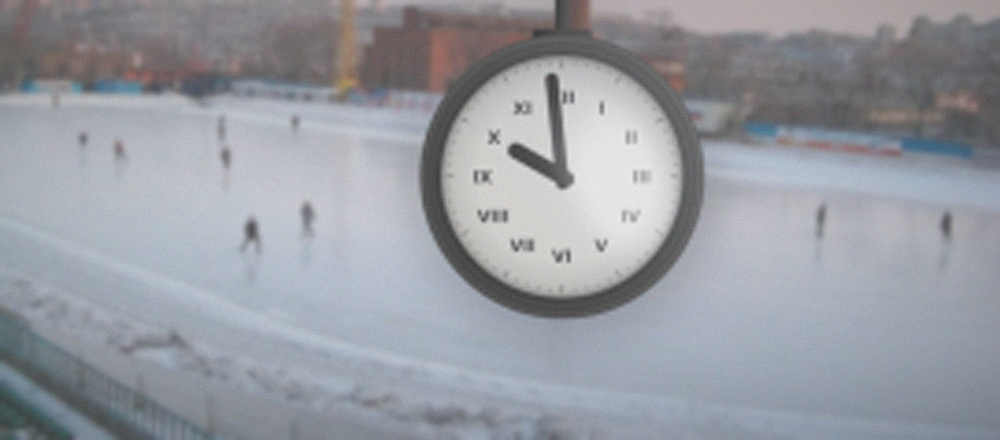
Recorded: h=9 m=59
